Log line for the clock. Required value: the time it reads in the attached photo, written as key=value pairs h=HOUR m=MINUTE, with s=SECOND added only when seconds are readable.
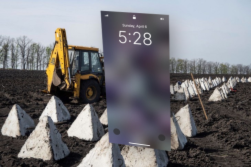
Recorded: h=5 m=28
